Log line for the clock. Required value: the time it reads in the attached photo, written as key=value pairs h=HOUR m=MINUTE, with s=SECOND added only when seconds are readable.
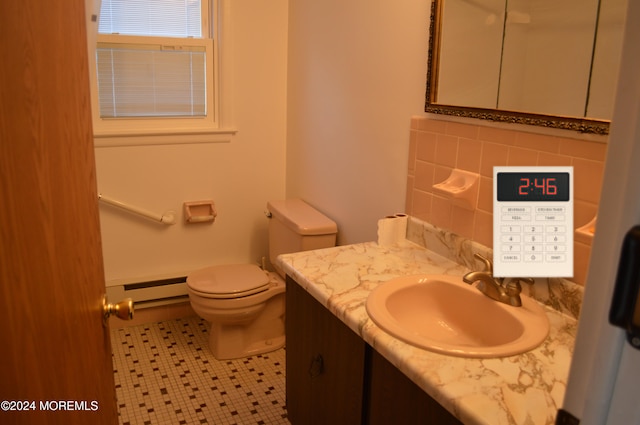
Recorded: h=2 m=46
